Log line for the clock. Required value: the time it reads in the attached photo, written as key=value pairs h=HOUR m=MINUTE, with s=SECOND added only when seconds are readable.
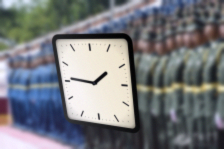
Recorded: h=1 m=46
